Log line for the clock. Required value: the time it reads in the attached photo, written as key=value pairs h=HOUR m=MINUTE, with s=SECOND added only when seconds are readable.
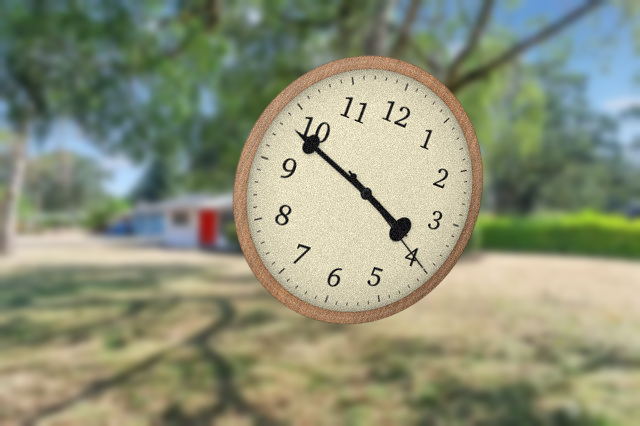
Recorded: h=3 m=48 s=20
